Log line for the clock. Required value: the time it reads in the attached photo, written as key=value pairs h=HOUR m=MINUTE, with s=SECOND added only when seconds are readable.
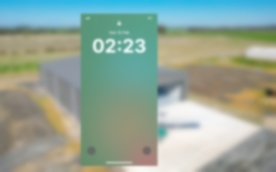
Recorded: h=2 m=23
